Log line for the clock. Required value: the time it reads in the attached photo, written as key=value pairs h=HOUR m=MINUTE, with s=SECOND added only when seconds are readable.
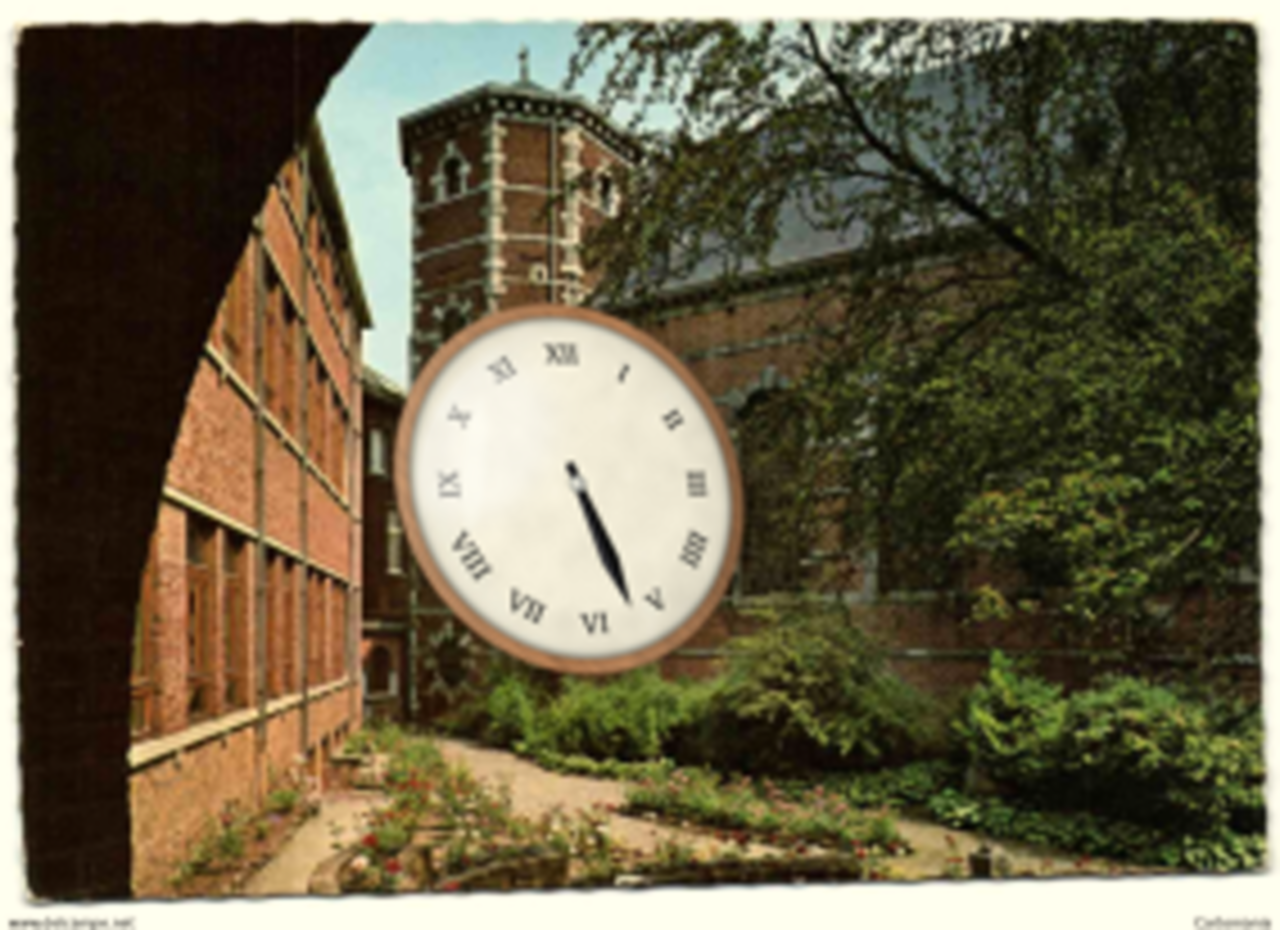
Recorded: h=5 m=27
